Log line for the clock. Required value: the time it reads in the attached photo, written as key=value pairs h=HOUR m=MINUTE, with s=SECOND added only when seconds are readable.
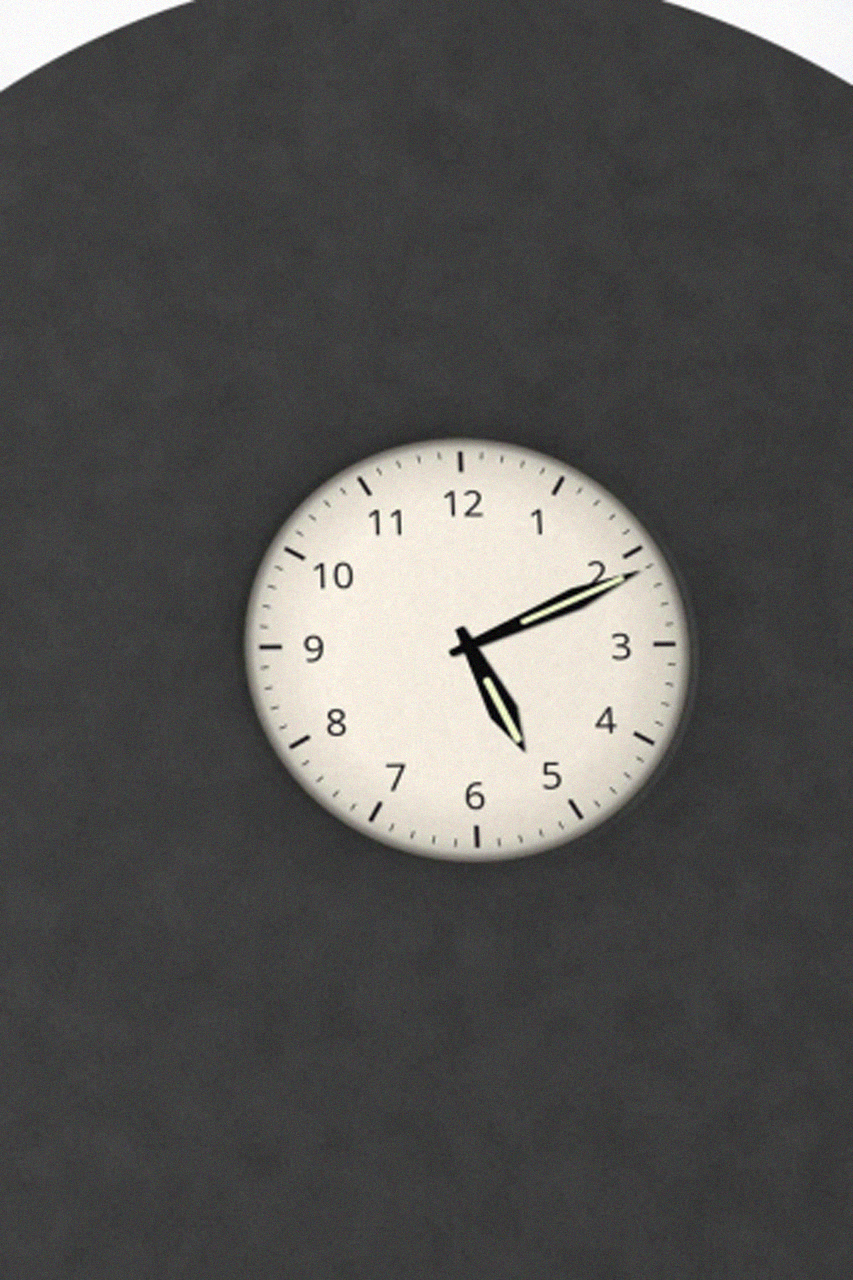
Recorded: h=5 m=11
